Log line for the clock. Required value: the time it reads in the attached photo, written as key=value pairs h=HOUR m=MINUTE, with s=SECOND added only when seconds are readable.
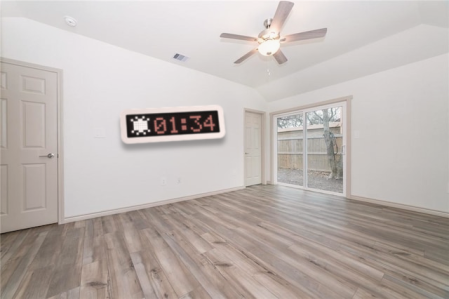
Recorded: h=1 m=34
